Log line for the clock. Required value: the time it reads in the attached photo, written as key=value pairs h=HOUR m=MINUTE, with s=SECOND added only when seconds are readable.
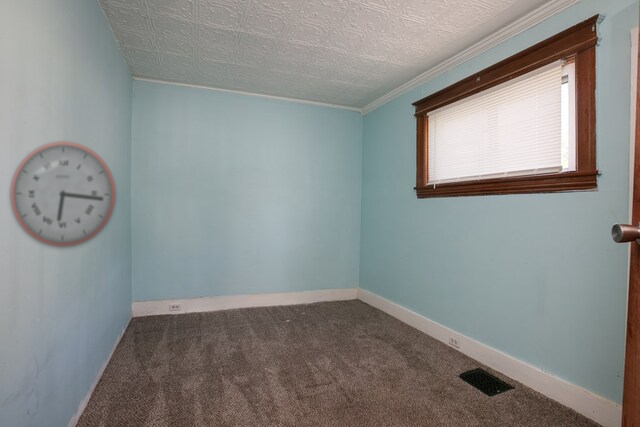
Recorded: h=6 m=16
